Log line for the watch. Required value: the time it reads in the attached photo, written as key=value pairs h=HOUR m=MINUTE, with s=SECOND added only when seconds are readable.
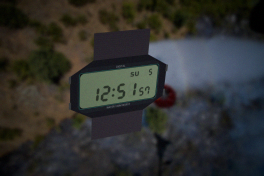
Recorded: h=12 m=51 s=57
